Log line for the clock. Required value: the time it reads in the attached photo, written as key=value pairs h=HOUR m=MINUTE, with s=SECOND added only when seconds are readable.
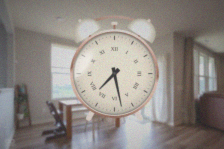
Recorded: h=7 m=28
